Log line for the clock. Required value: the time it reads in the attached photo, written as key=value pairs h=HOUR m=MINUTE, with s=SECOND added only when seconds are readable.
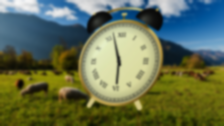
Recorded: h=5 m=57
